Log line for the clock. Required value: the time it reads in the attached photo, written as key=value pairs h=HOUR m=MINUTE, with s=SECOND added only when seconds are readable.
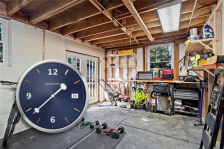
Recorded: h=1 m=38
